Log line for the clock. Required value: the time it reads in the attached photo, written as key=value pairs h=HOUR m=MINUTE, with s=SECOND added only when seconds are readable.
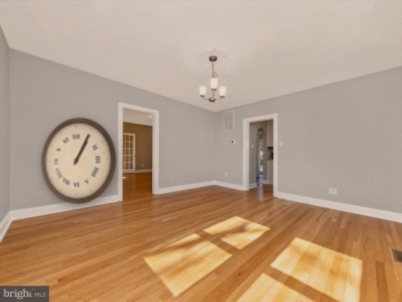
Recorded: h=1 m=5
